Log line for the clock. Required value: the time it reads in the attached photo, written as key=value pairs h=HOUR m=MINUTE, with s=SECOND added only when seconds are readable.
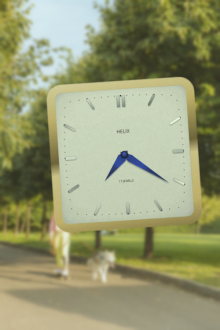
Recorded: h=7 m=21
